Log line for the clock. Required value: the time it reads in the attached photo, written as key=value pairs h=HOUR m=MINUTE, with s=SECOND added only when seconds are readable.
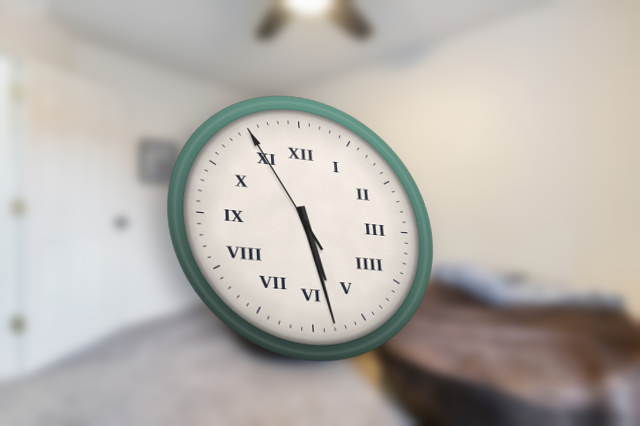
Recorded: h=5 m=27 s=55
